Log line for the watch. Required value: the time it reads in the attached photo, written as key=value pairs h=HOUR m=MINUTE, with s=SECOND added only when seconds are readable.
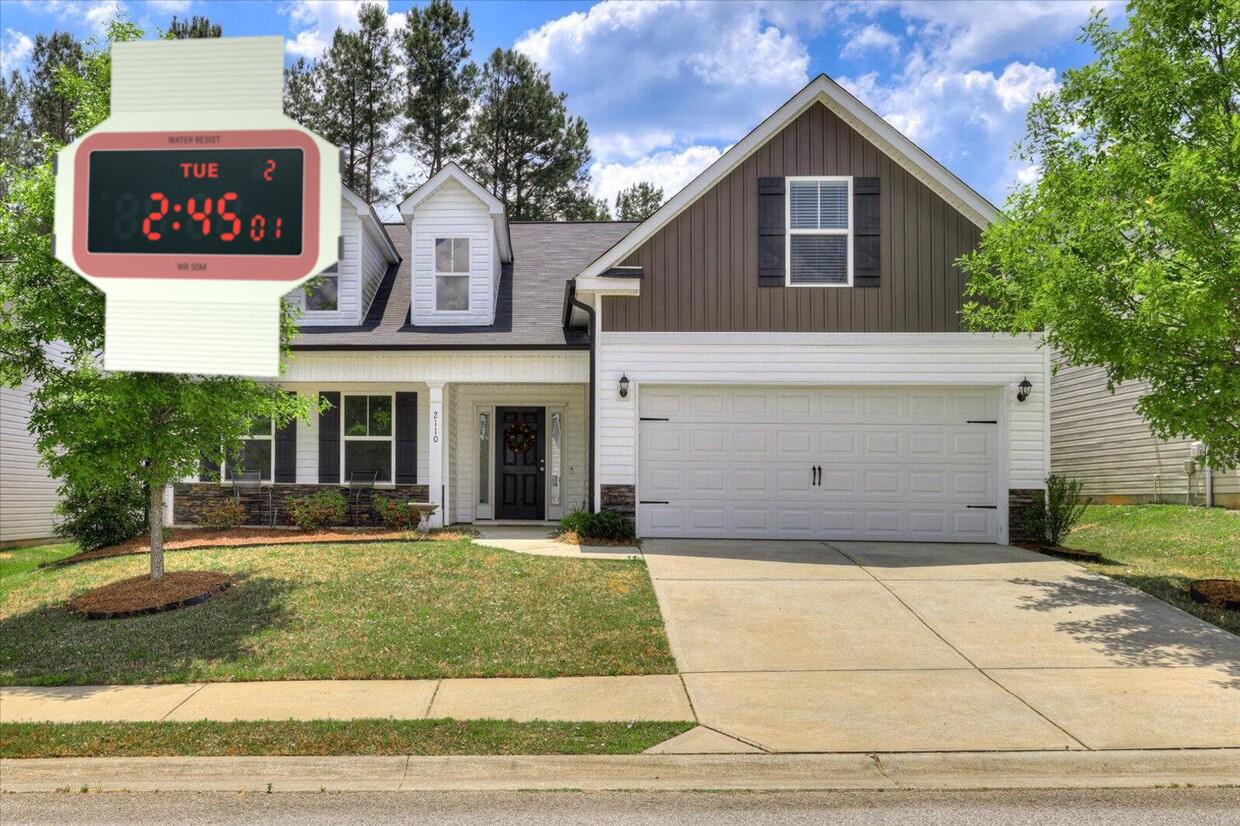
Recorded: h=2 m=45 s=1
